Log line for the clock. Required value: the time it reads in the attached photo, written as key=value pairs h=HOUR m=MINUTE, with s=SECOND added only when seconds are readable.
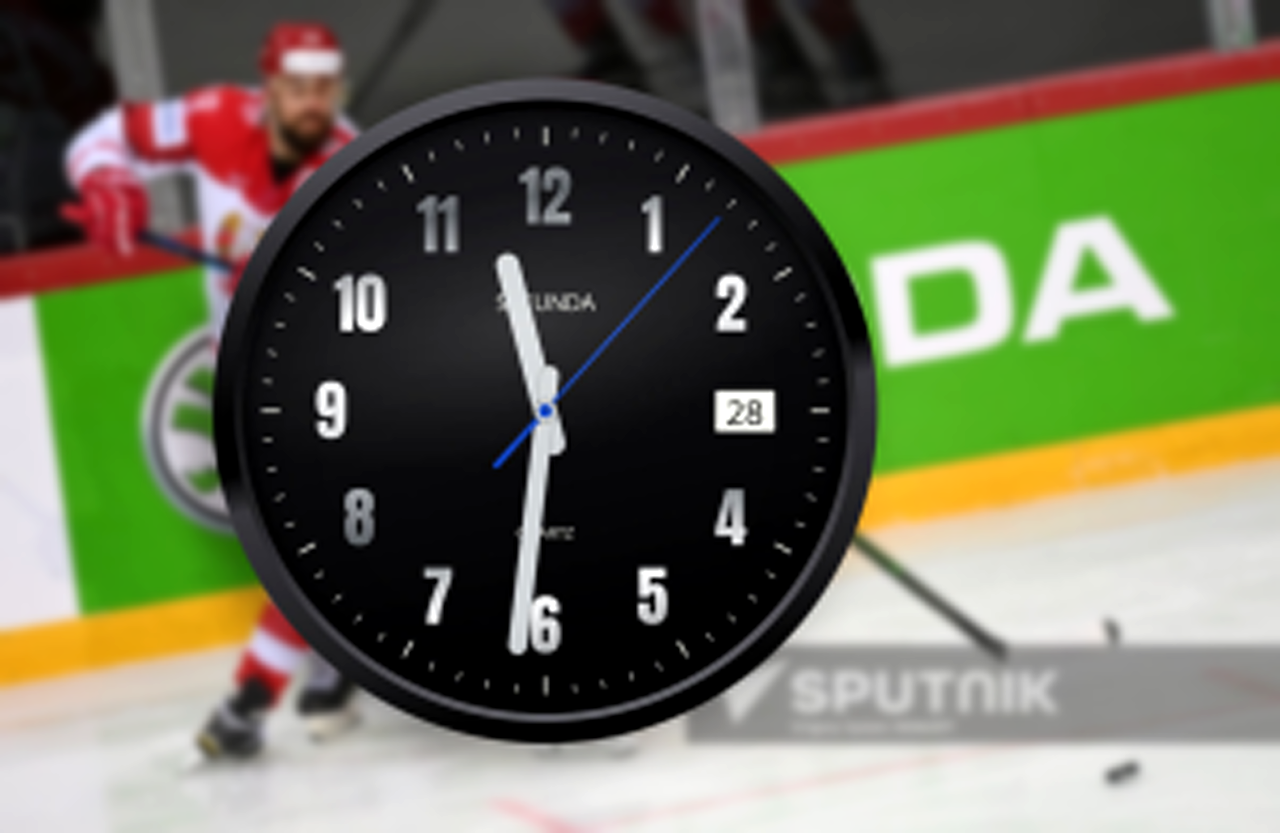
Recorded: h=11 m=31 s=7
